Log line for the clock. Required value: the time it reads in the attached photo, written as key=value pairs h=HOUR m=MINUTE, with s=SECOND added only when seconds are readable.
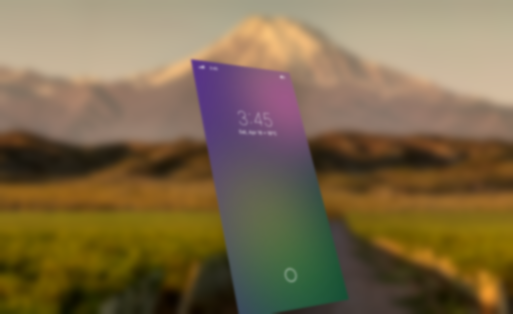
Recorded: h=3 m=45
